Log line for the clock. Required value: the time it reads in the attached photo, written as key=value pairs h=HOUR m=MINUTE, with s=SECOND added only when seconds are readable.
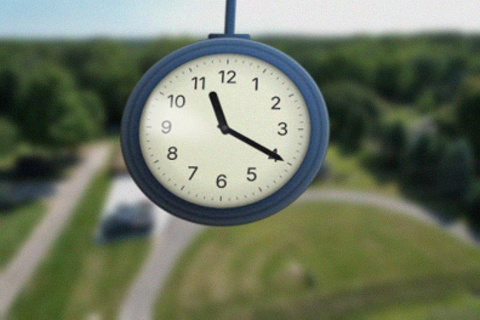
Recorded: h=11 m=20
